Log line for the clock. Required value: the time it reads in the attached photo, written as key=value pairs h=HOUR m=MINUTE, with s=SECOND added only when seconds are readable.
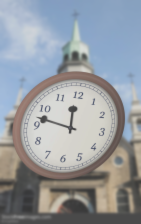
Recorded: h=11 m=47
